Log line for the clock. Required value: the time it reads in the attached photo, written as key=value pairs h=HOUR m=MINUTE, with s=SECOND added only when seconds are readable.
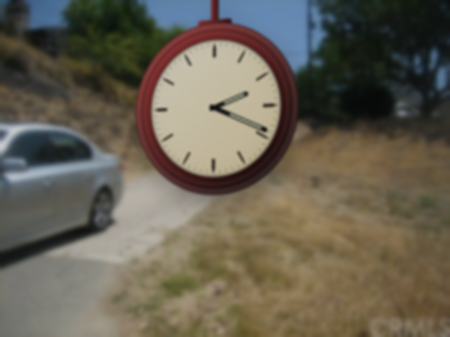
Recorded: h=2 m=19
